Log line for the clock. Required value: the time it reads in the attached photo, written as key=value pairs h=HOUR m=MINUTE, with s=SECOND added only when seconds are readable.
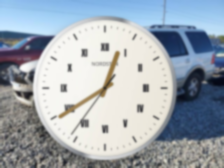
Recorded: h=12 m=39 s=36
